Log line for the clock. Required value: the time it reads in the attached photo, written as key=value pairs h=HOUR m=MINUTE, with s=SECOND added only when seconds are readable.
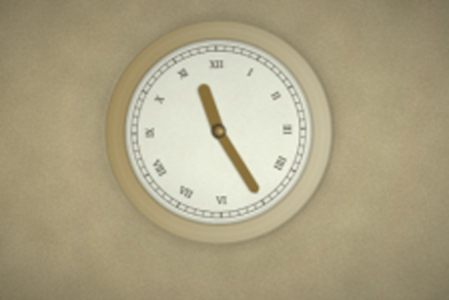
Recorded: h=11 m=25
